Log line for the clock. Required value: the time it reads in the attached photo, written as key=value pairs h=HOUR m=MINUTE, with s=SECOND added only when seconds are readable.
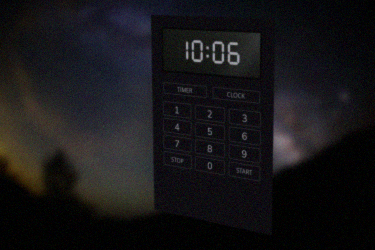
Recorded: h=10 m=6
